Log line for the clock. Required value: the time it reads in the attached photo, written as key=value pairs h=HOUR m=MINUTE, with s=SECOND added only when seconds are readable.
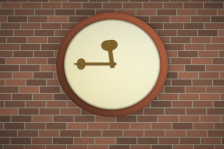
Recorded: h=11 m=45
